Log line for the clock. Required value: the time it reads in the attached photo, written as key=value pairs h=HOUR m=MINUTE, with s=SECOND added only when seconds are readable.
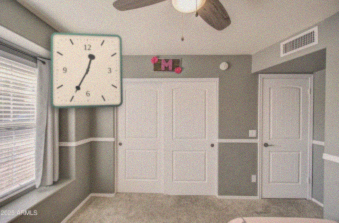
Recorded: h=12 m=35
